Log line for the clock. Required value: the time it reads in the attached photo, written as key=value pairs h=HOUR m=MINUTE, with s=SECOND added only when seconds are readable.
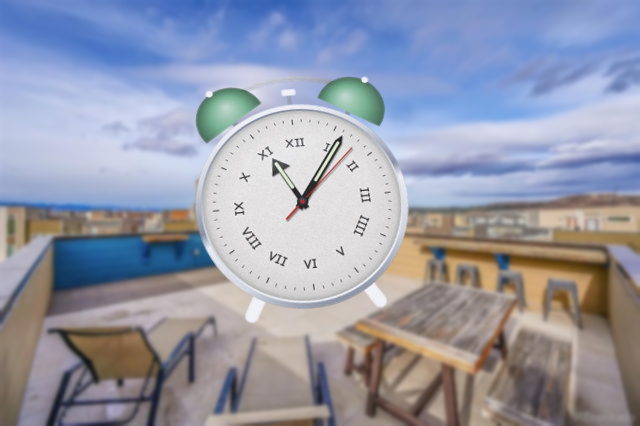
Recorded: h=11 m=6 s=8
